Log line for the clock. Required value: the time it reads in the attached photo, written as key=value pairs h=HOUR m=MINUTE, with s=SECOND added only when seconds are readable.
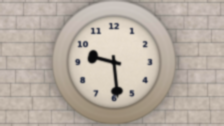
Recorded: h=9 m=29
